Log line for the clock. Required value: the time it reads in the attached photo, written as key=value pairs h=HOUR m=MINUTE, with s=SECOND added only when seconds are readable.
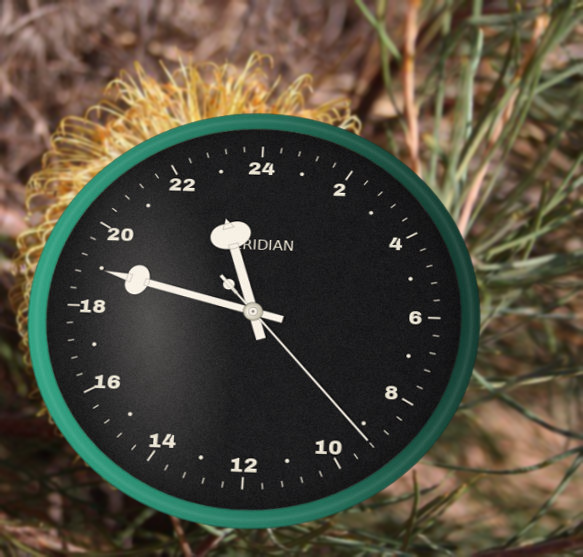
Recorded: h=22 m=47 s=23
